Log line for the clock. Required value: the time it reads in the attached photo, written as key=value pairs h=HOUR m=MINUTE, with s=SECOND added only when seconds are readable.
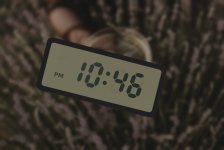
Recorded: h=10 m=46
